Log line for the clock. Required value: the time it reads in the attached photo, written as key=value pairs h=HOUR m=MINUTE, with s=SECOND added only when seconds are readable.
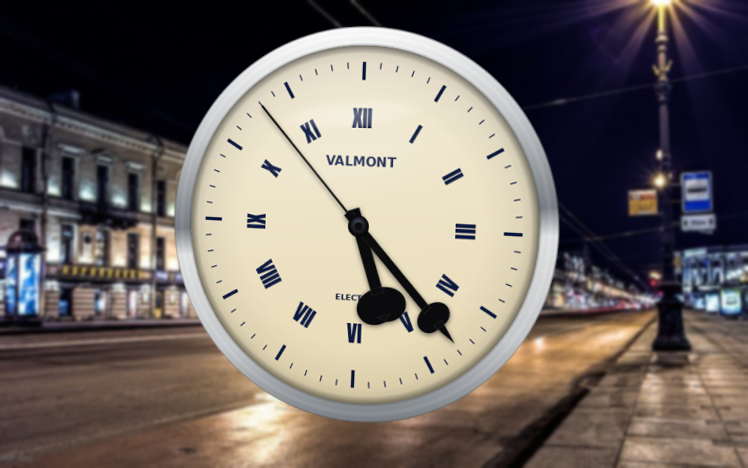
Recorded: h=5 m=22 s=53
